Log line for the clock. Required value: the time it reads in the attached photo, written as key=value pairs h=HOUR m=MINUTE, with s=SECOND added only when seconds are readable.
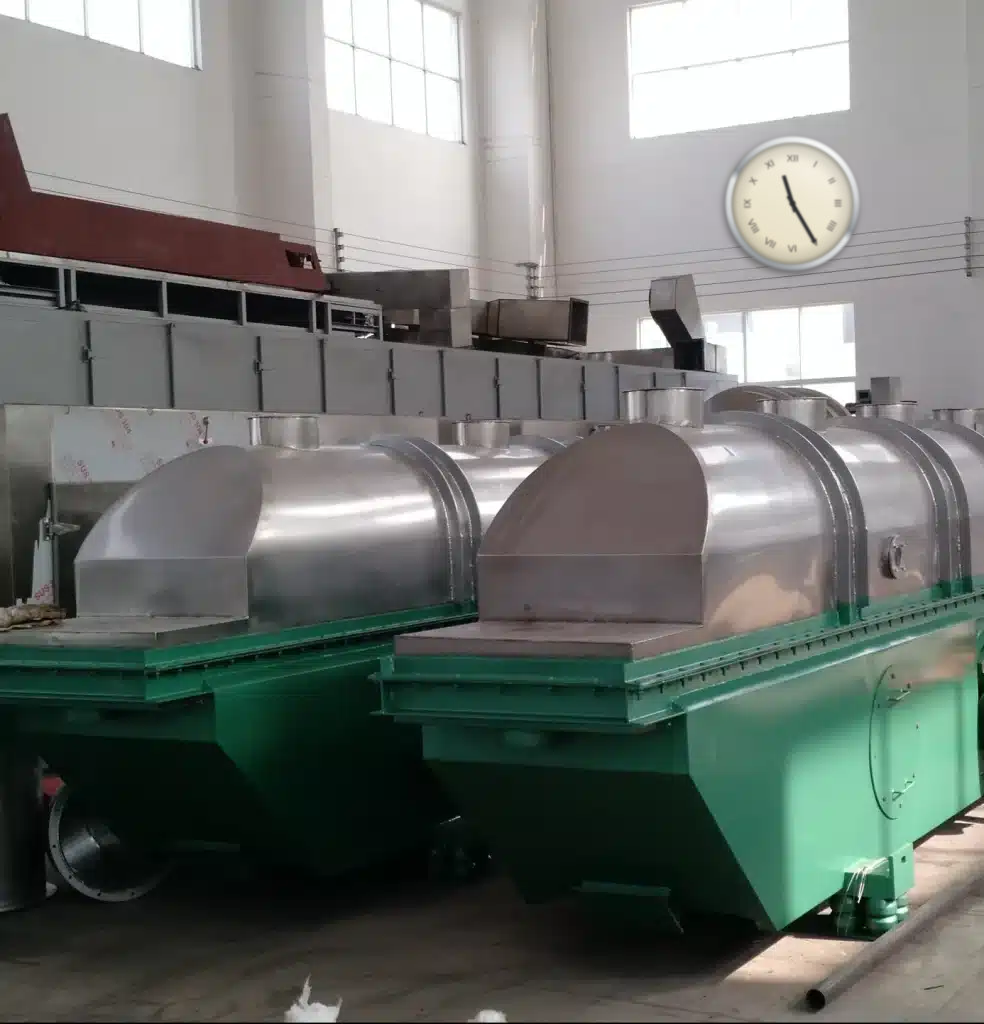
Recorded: h=11 m=25
